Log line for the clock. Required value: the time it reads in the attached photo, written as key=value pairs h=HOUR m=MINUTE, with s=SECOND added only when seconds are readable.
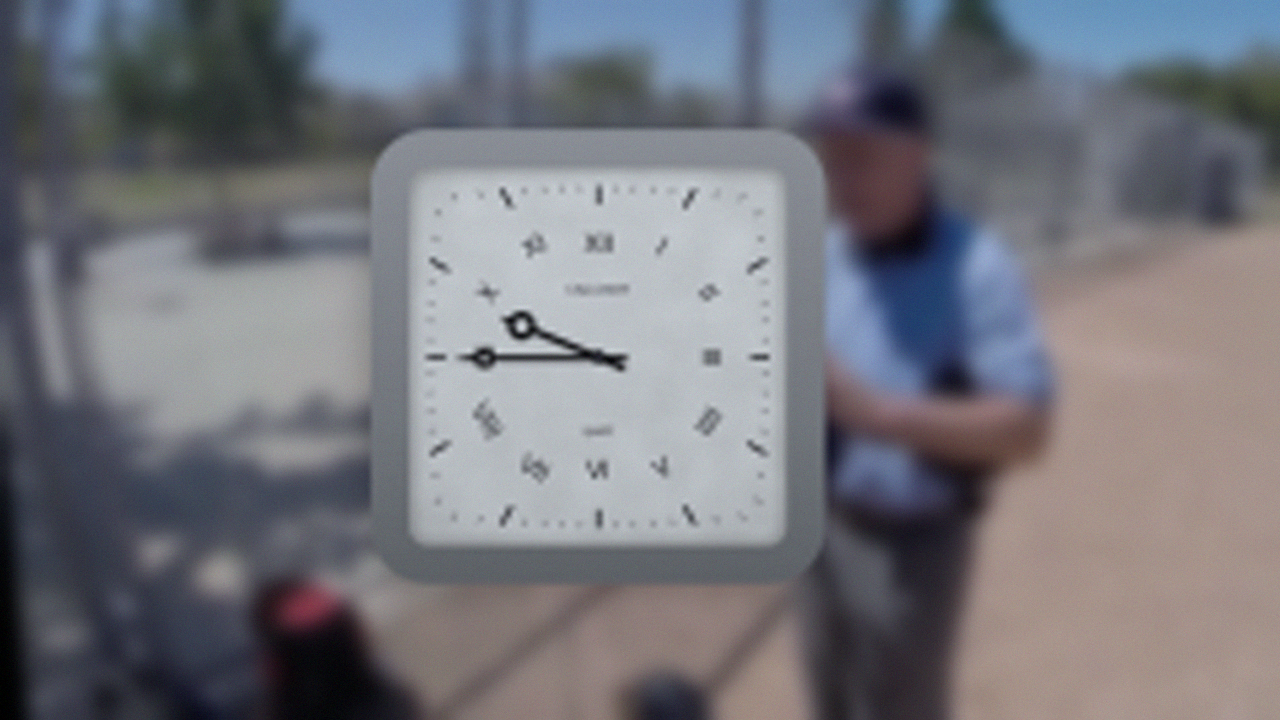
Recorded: h=9 m=45
